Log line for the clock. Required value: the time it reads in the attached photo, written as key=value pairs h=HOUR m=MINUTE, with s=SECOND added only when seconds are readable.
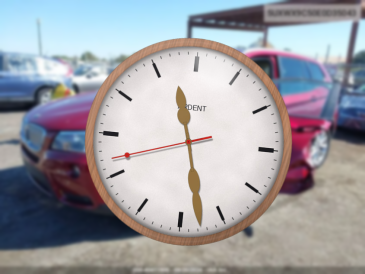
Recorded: h=11 m=27 s=42
